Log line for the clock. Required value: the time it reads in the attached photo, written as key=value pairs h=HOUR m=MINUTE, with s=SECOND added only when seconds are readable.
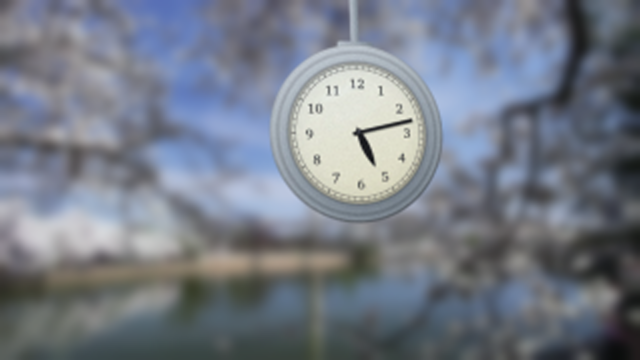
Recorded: h=5 m=13
